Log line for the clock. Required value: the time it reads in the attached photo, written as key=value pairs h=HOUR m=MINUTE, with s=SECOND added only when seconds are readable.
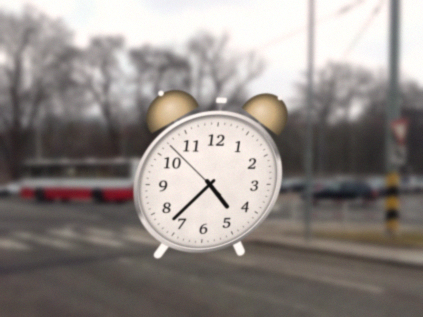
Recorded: h=4 m=36 s=52
